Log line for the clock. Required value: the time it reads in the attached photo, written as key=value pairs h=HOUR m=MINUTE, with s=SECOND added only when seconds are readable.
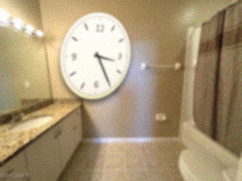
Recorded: h=3 m=25
